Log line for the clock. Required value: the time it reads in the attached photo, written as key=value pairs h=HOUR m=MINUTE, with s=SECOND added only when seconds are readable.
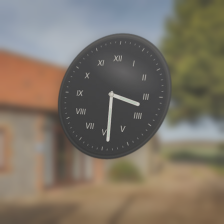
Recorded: h=3 m=29
